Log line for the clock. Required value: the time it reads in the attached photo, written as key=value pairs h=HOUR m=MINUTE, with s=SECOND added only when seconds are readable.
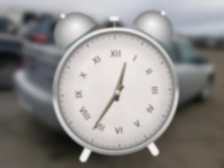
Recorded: h=12 m=36
